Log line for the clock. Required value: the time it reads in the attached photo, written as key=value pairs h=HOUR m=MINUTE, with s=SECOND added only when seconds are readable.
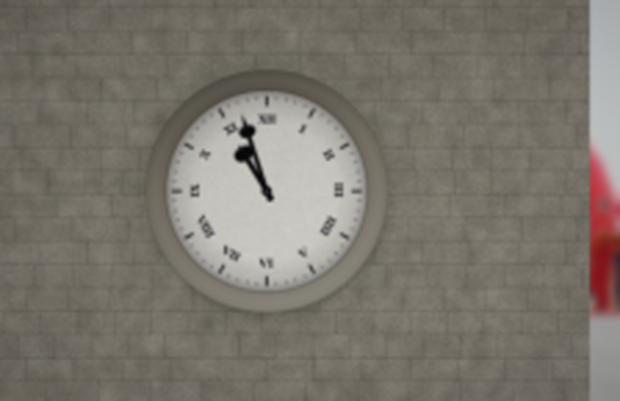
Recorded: h=10 m=57
